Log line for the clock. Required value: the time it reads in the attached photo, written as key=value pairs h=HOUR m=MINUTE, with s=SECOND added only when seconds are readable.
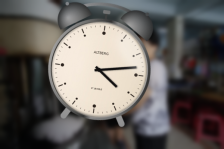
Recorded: h=4 m=13
